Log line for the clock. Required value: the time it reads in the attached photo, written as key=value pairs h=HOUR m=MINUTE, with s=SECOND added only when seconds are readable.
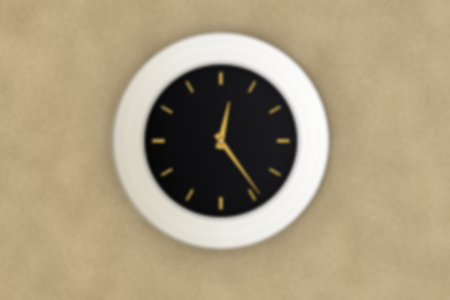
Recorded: h=12 m=24
